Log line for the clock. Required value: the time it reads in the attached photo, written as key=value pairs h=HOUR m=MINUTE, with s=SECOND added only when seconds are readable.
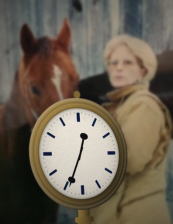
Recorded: h=12 m=34
